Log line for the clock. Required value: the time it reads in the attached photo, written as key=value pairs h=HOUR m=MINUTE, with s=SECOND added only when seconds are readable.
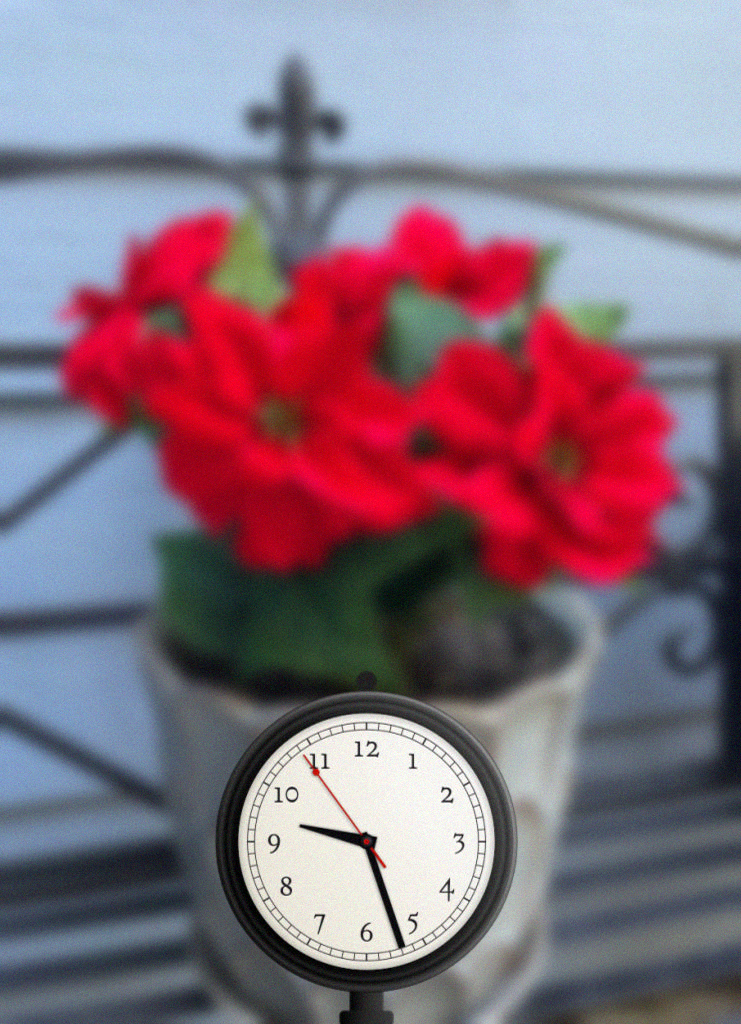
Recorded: h=9 m=26 s=54
